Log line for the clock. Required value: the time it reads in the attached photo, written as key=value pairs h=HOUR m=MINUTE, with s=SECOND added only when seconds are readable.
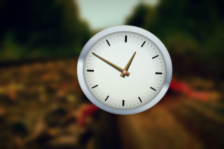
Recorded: h=12 m=50
